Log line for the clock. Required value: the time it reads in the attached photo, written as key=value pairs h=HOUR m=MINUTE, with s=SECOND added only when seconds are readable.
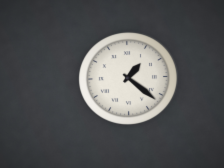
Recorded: h=1 m=22
